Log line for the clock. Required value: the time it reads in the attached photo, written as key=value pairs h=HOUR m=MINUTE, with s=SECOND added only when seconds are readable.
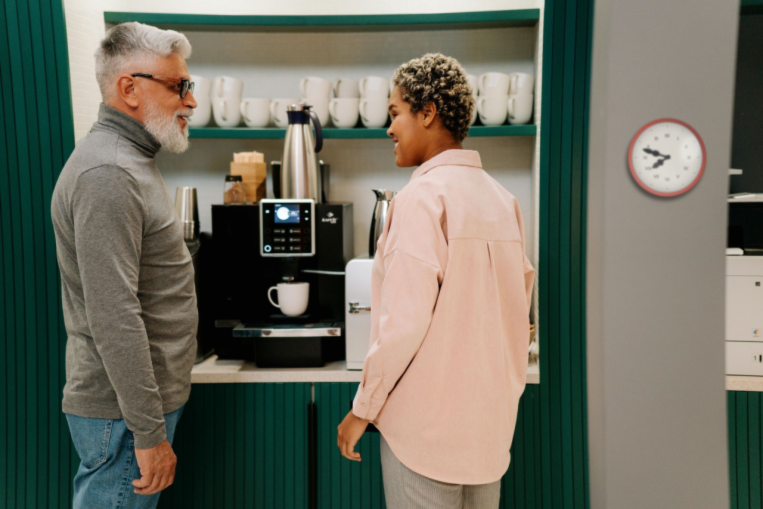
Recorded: h=7 m=48
